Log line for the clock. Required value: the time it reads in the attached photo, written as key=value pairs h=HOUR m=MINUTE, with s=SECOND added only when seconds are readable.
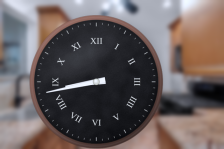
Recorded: h=8 m=43
